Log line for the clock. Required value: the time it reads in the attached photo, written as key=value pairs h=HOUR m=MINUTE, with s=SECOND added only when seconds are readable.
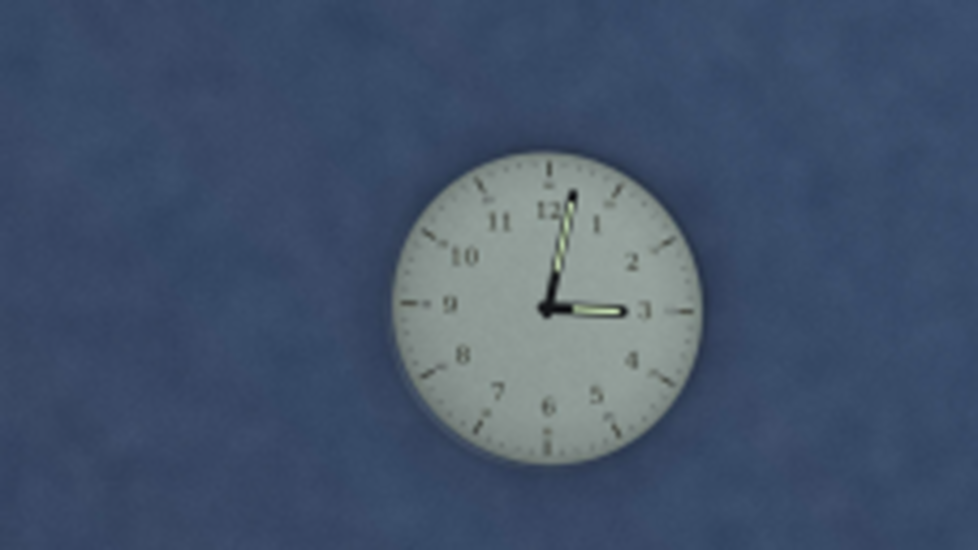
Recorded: h=3 m=2
